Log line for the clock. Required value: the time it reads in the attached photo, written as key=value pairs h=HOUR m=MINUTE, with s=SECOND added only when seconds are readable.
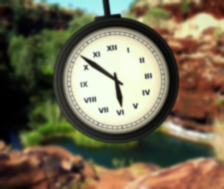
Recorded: h=5 m=52
